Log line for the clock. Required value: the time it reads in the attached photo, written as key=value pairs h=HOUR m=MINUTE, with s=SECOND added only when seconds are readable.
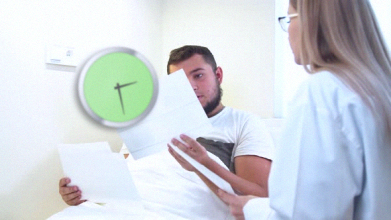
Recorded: h=2 m=28
